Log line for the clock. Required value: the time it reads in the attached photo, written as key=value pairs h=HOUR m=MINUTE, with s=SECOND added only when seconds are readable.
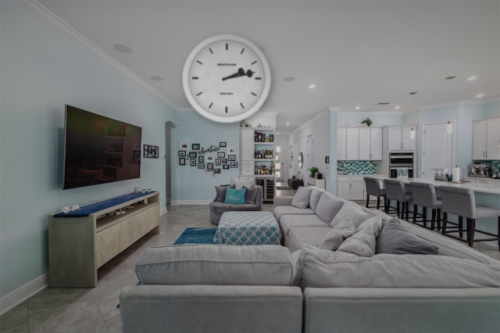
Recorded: h=2 m=13
